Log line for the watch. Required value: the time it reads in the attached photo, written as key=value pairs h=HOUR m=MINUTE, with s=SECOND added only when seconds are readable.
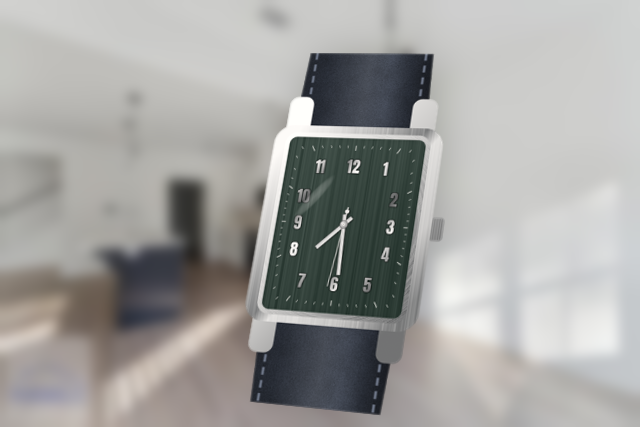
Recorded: h=7 m=29 s=31
